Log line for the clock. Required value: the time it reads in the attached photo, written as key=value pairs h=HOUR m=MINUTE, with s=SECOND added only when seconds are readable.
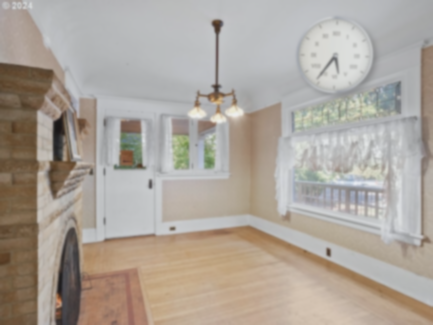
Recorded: h=5 m=36
